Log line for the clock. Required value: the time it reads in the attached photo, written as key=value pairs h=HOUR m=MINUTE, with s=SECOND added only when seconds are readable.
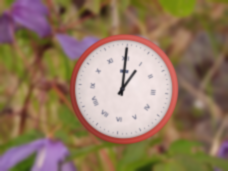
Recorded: h=1 m=0
